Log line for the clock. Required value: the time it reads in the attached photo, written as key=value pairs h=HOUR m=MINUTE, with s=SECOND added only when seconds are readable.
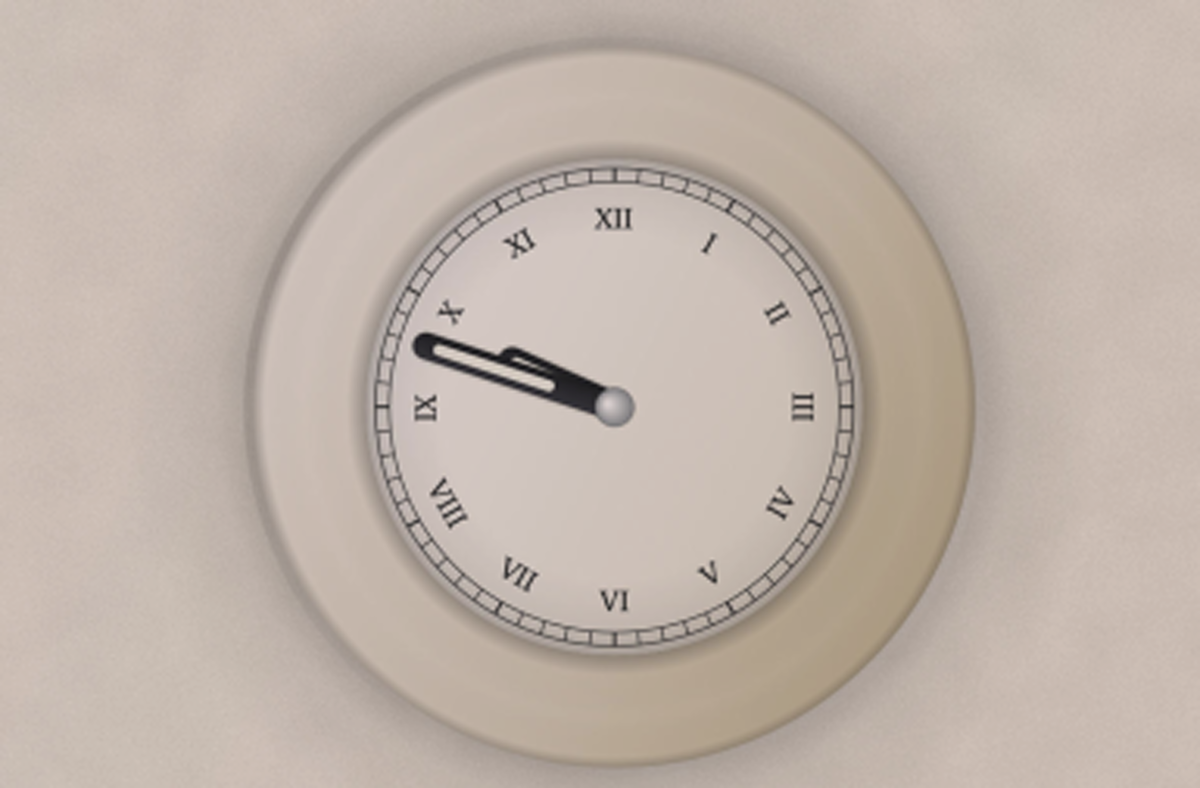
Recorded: h=9 m=48
